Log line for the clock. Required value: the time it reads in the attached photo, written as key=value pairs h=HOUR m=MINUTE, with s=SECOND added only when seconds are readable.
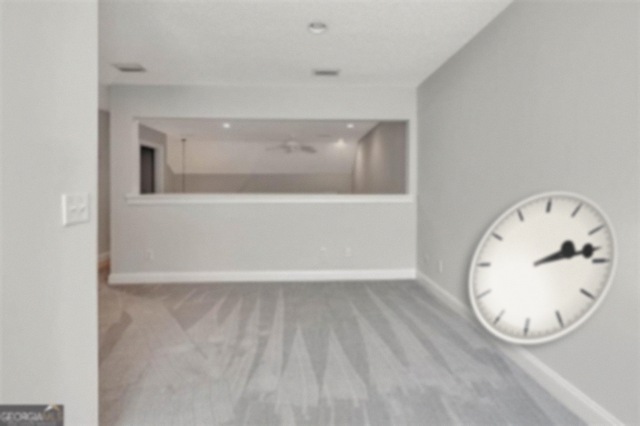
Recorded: h=2 m=13
